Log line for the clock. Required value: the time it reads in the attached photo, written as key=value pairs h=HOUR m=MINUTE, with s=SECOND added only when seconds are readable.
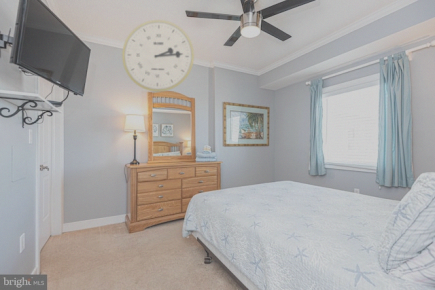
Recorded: h=2 m=14
